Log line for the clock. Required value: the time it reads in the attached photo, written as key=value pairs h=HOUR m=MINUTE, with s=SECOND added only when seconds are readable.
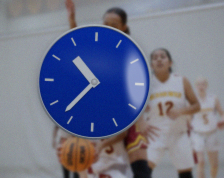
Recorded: h=10 m=37
